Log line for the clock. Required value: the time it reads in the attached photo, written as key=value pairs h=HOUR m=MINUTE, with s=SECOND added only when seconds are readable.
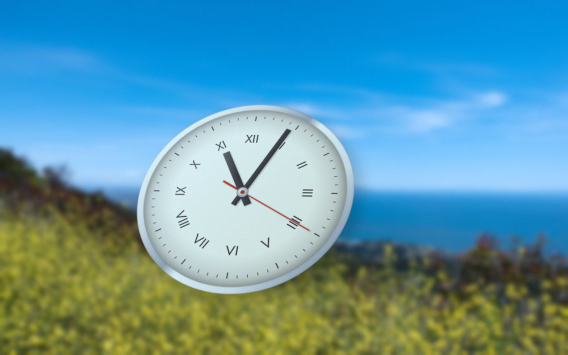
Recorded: h=11 m=4 s=20
